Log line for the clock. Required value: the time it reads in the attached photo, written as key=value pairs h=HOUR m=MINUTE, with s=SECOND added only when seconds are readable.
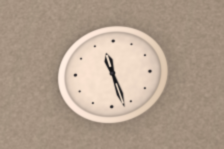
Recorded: h=11 m=27
